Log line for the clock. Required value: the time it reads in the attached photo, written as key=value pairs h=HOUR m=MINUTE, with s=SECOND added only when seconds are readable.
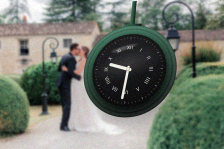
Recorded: h=9 m=31
